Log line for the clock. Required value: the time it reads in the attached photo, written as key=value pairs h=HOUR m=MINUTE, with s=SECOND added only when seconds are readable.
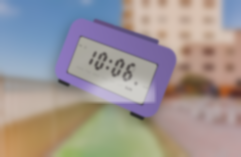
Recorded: h=10 m=6
